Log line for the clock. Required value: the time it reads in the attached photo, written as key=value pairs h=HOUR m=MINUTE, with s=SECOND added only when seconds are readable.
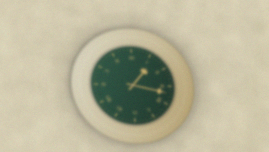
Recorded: h=1 m=17
